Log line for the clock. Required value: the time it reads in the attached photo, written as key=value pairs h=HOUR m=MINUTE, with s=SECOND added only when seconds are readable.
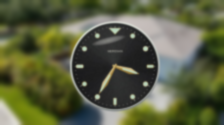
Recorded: h=3 m=35
